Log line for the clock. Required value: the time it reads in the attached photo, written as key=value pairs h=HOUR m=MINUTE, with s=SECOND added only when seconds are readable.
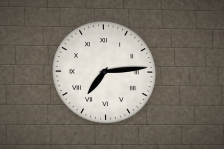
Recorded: h=7 m=14
